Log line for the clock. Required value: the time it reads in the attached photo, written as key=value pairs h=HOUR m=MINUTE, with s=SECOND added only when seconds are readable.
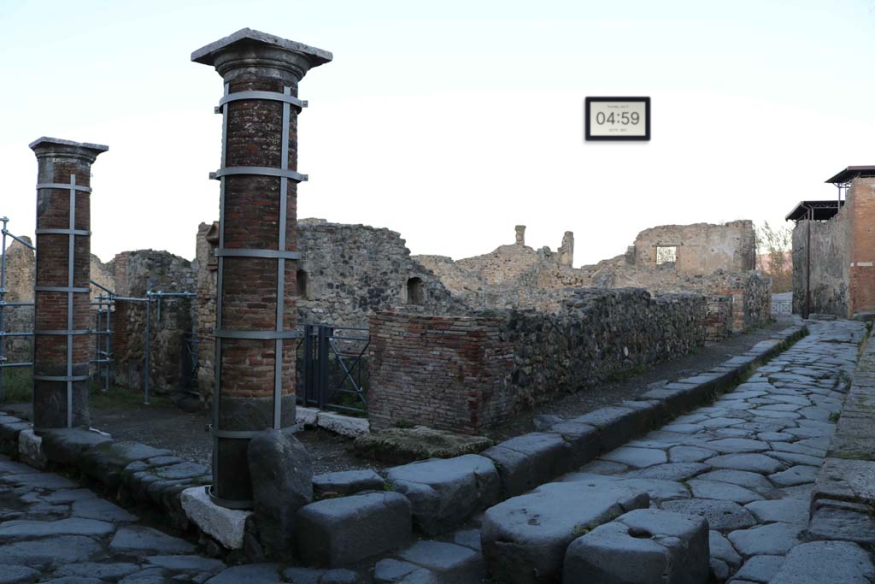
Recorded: h=4 m=59
